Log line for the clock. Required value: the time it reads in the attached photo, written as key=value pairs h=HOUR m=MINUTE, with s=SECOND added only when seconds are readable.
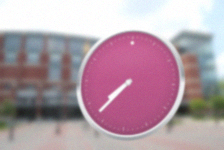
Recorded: h=7 m=37
